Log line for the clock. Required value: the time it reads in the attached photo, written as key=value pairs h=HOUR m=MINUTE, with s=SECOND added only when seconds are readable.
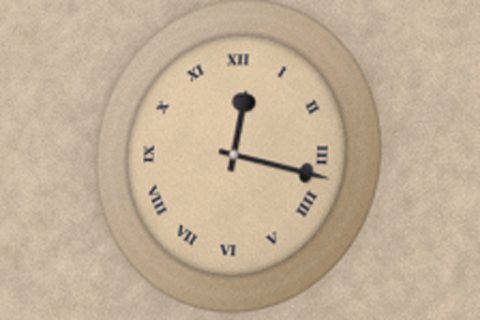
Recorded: h=12 m=17
